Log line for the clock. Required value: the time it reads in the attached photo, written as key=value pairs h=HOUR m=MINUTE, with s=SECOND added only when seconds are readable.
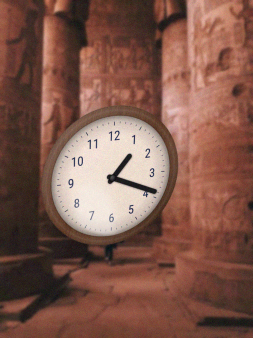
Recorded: h=1 m=19
